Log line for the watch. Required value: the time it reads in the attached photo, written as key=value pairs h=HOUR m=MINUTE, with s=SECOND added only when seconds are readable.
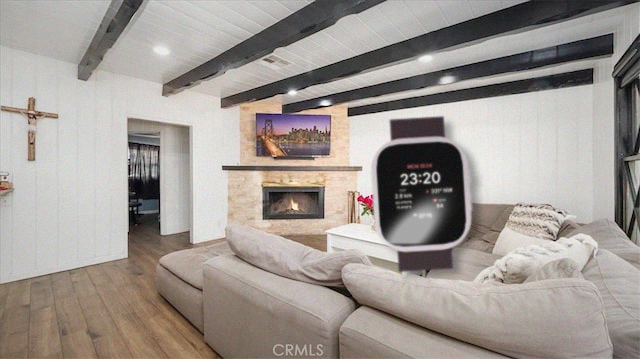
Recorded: h=23 m=20
